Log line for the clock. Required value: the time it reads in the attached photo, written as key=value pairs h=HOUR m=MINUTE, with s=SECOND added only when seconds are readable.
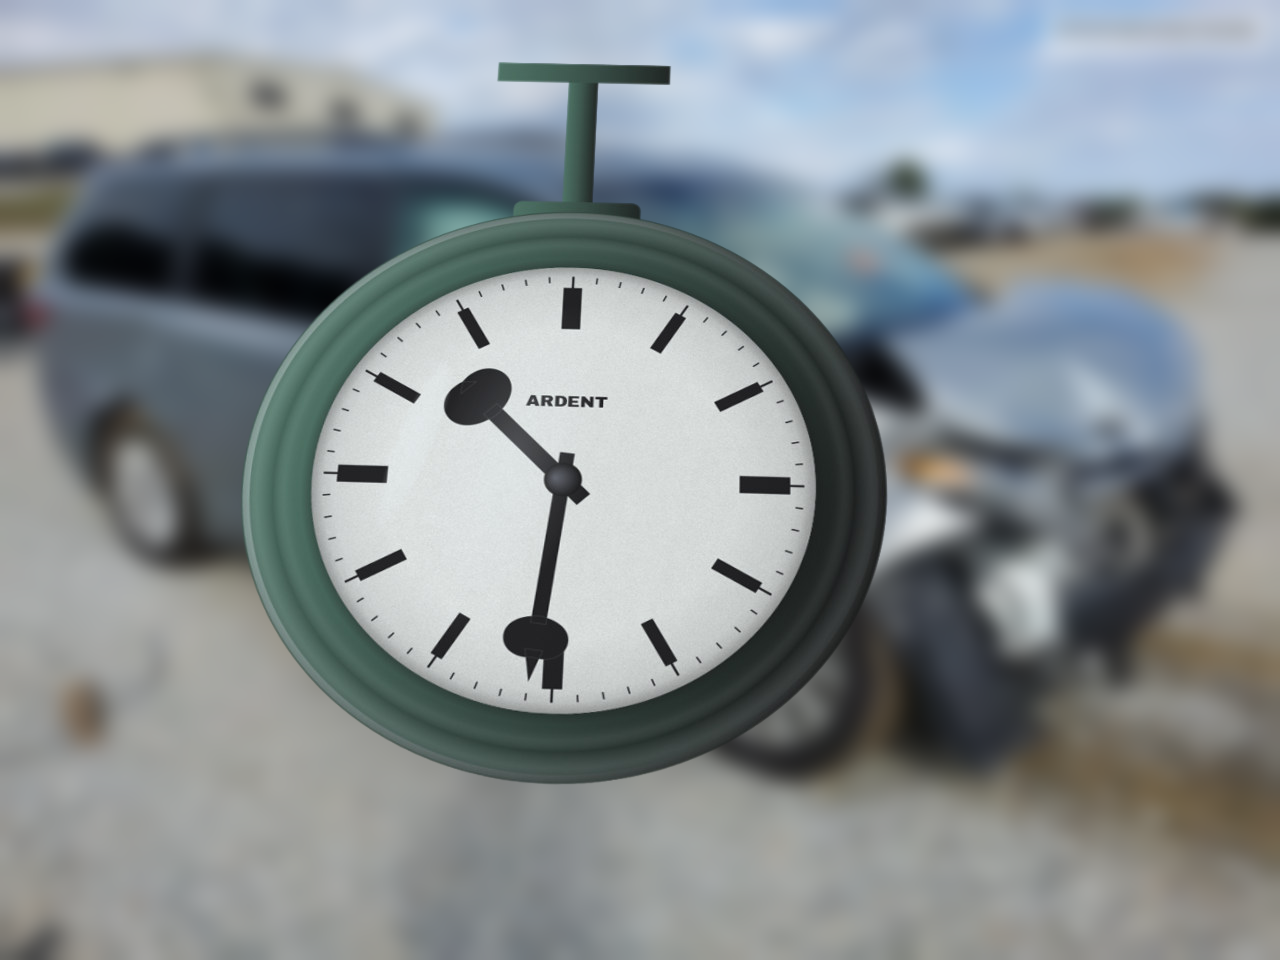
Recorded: h=10 m=31
